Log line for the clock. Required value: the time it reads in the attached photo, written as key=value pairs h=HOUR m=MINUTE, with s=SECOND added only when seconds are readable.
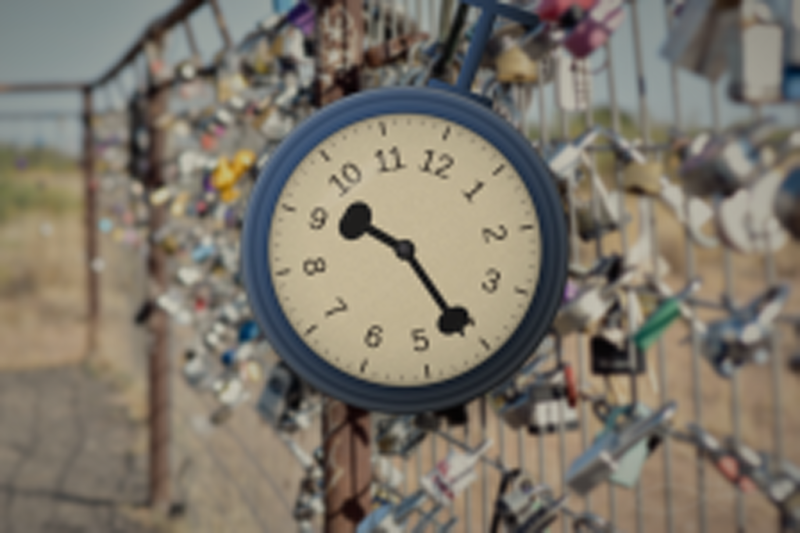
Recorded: h=9 m=21
